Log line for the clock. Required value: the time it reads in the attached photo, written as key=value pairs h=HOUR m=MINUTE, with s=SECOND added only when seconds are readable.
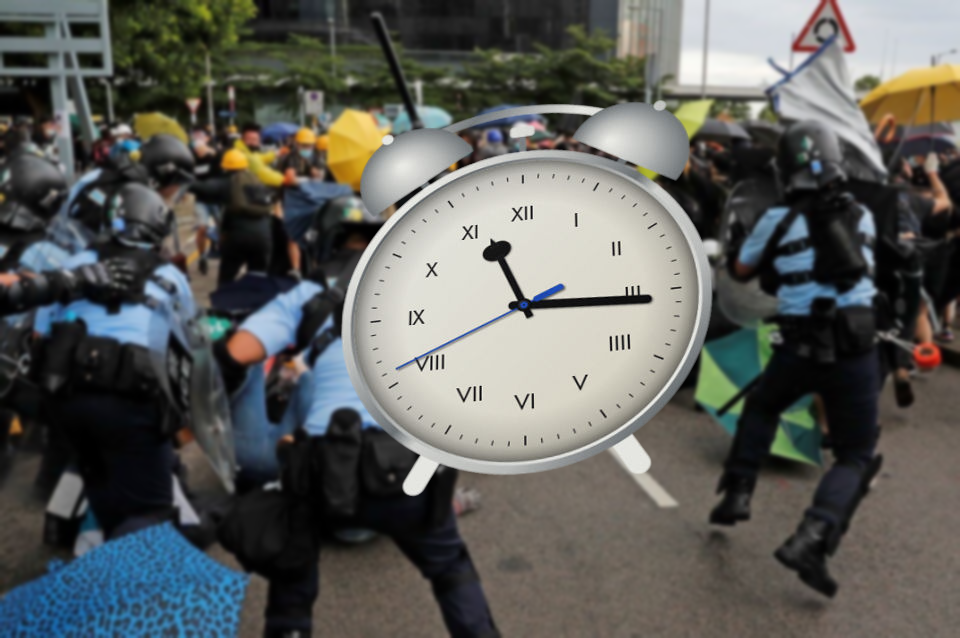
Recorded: h=11 m=15 s=41
